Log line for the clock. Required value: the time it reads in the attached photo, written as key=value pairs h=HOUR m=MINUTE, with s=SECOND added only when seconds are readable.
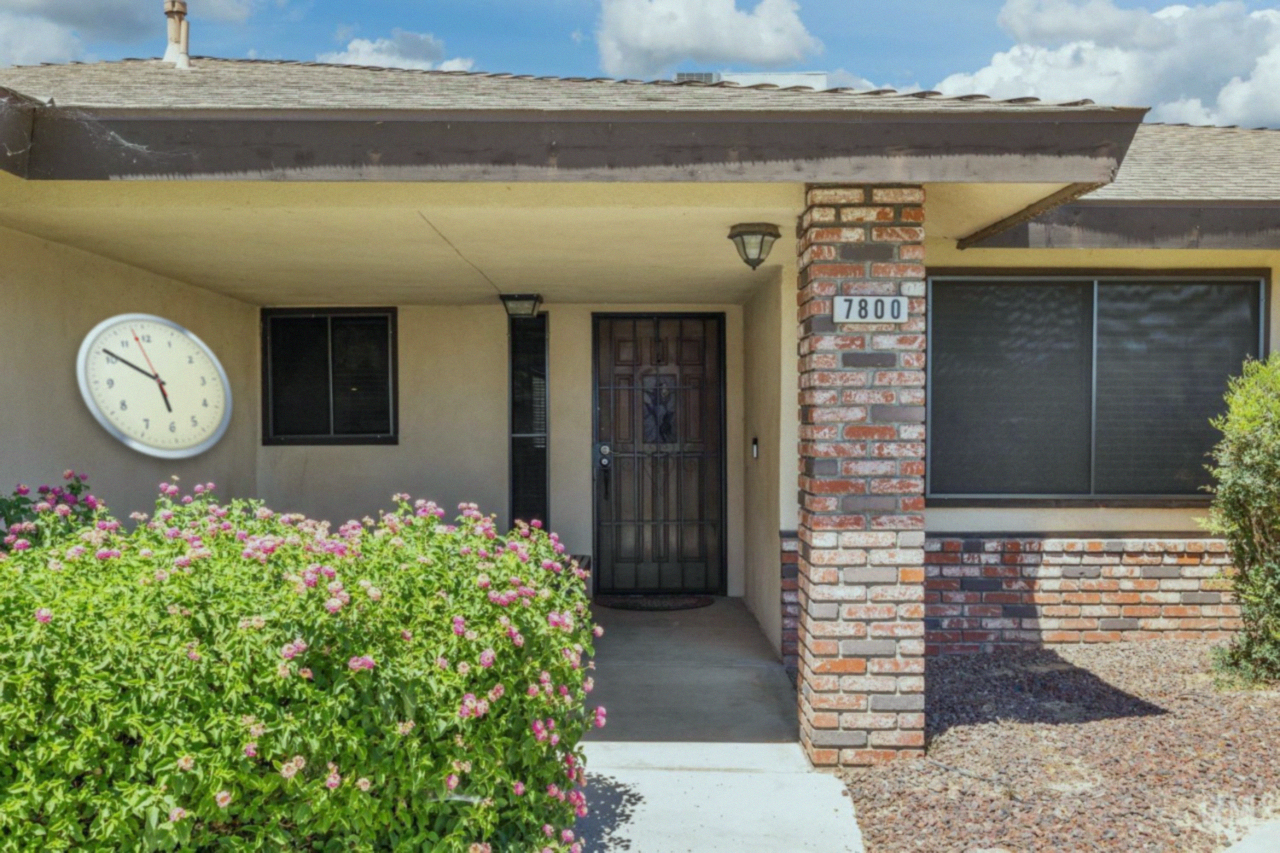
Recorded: h=5 m=50 s=58
